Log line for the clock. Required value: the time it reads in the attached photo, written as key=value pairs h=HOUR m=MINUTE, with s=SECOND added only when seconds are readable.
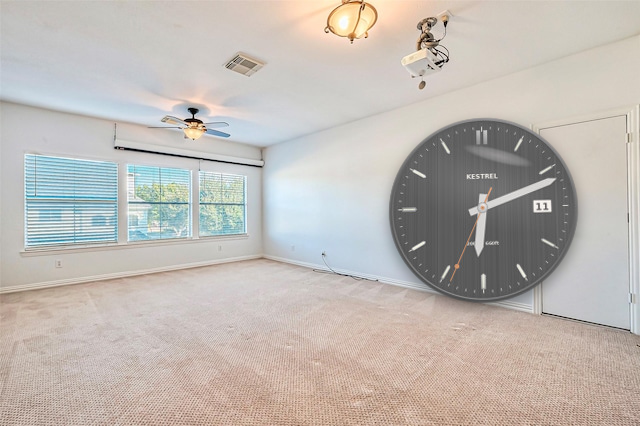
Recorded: h=6 m=11 s=34
